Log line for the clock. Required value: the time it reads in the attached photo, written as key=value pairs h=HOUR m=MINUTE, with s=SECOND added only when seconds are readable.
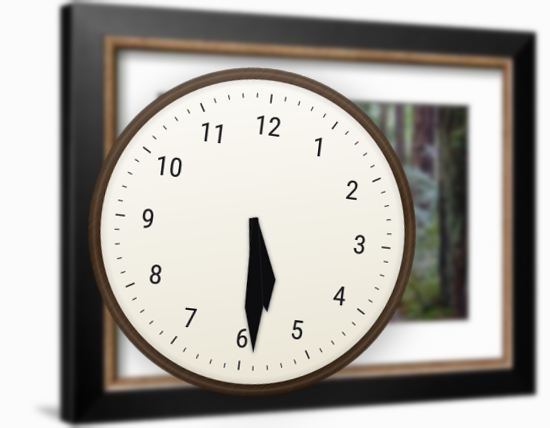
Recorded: h=5 m=29
